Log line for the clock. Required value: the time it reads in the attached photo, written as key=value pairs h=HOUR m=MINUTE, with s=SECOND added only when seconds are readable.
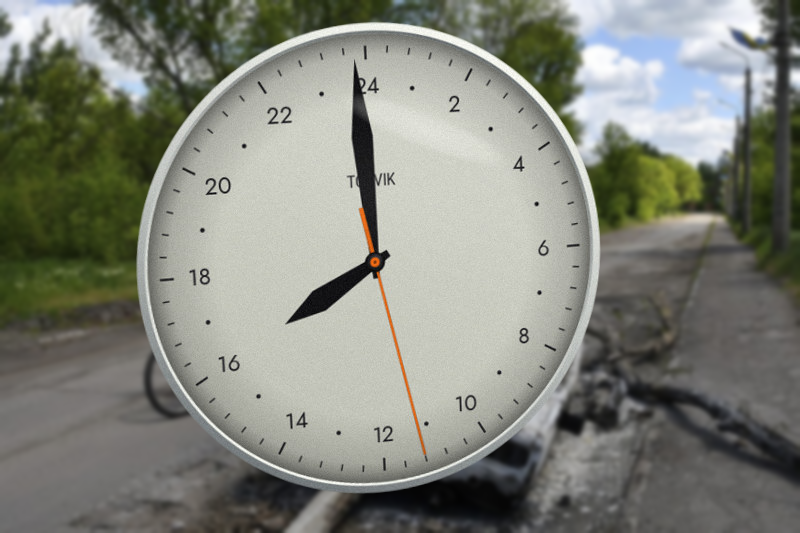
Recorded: h=15 m=59 s=28
